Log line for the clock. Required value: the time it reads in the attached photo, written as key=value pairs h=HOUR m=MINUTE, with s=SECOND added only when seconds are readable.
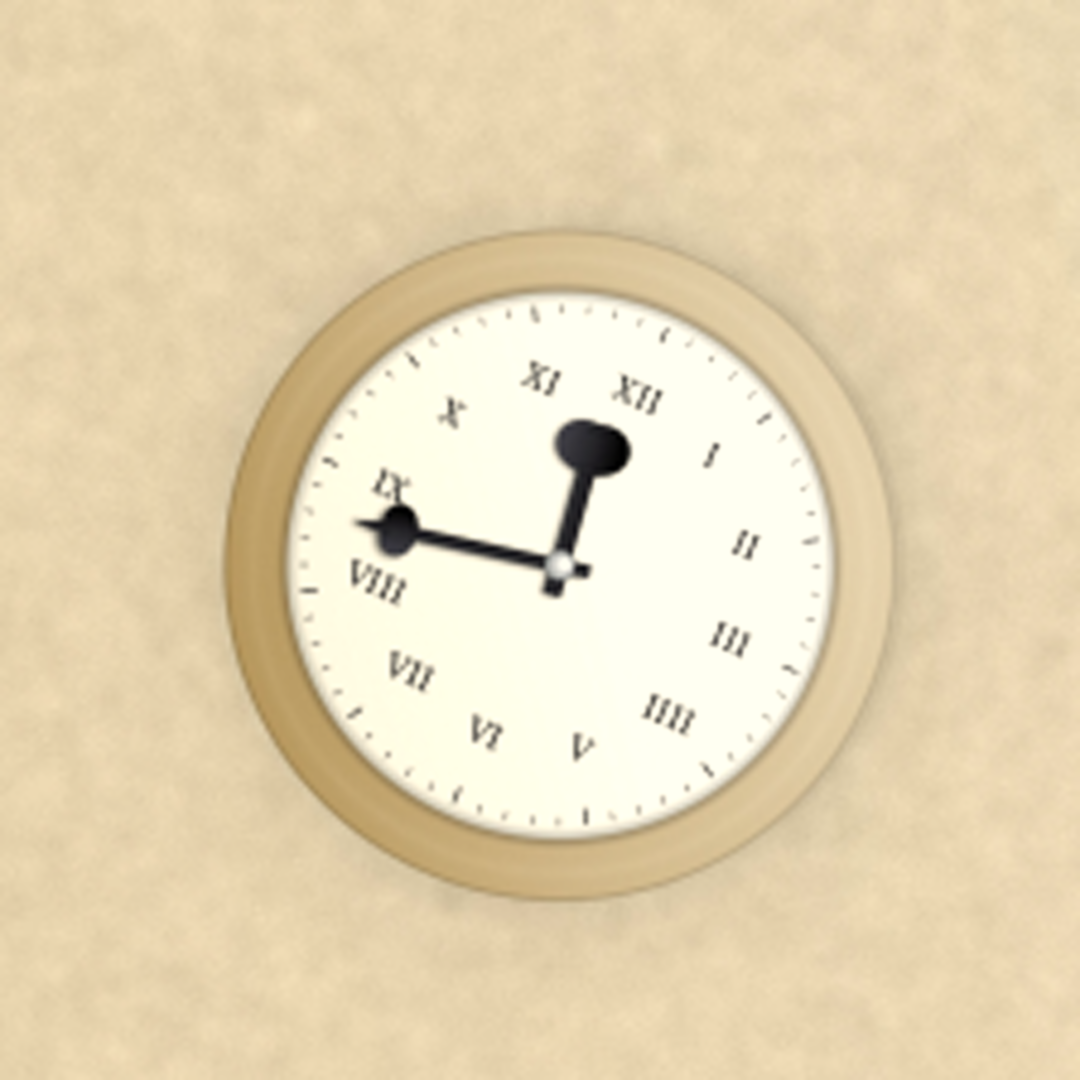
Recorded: h=11 m=43
